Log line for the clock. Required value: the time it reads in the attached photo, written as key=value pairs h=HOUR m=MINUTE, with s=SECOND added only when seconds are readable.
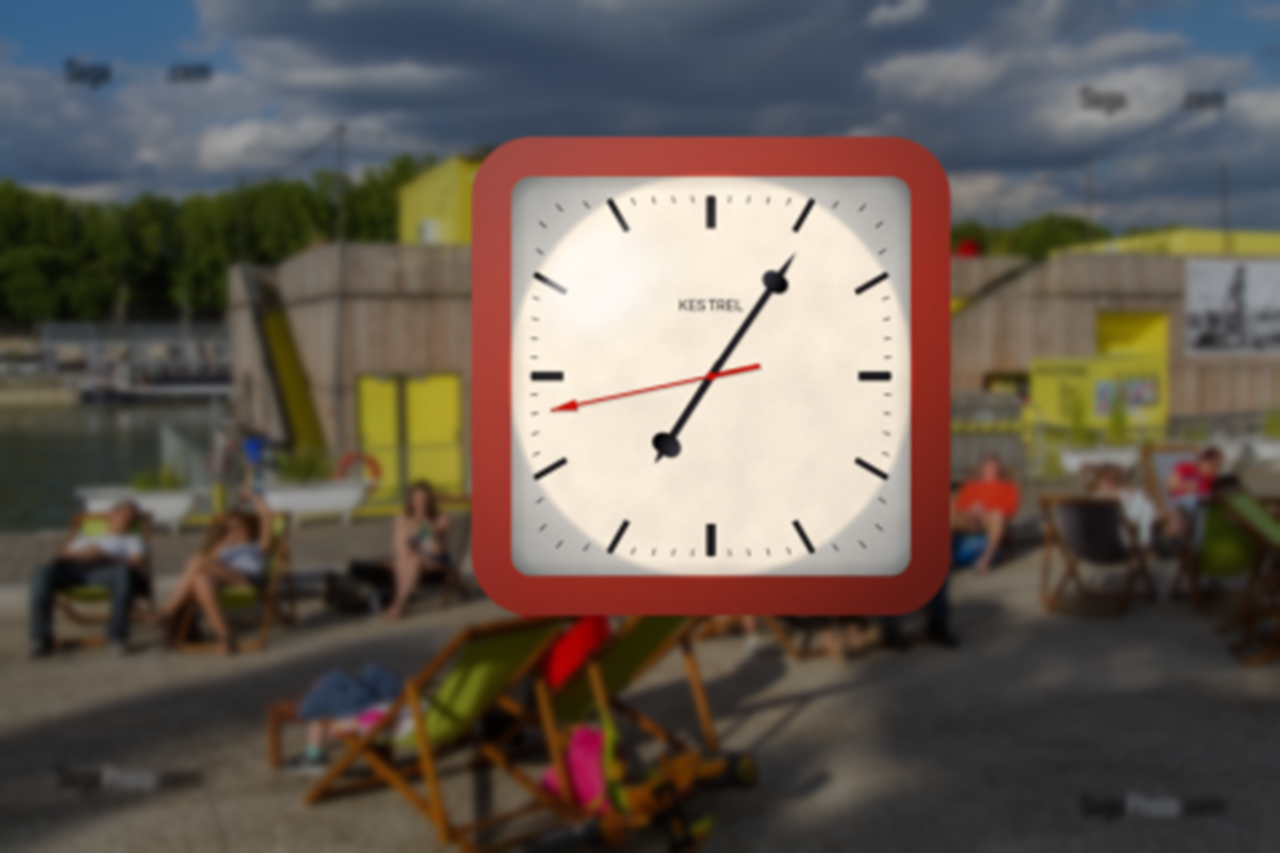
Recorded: h=7 m=5 s=43
